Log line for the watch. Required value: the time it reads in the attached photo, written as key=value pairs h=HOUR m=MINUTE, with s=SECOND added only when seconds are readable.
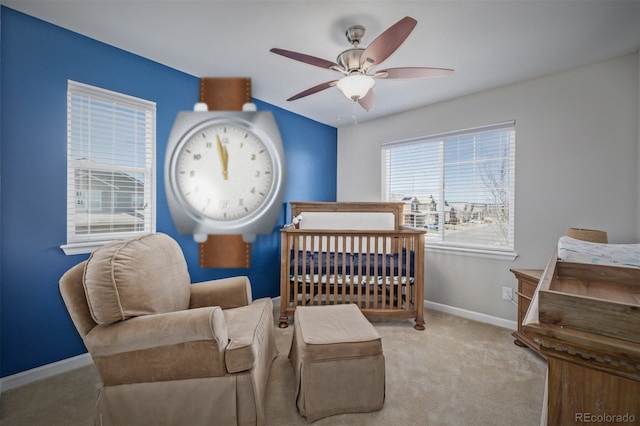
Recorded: h=11 m=58
